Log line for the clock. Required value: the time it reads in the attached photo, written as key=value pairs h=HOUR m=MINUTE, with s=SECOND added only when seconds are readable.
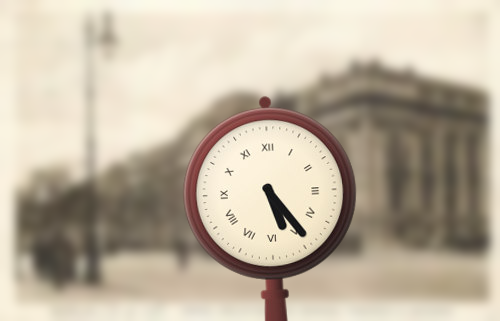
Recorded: h=5 m=24
